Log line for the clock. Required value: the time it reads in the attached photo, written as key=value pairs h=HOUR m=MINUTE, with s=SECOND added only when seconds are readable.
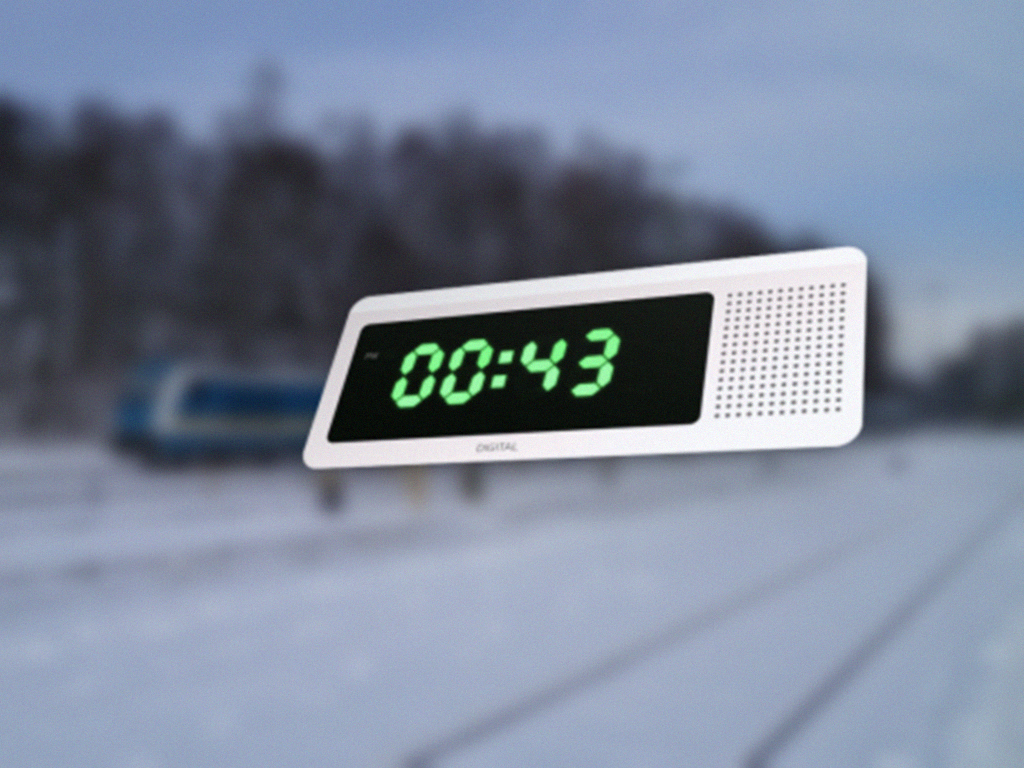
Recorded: h=0 m=43
